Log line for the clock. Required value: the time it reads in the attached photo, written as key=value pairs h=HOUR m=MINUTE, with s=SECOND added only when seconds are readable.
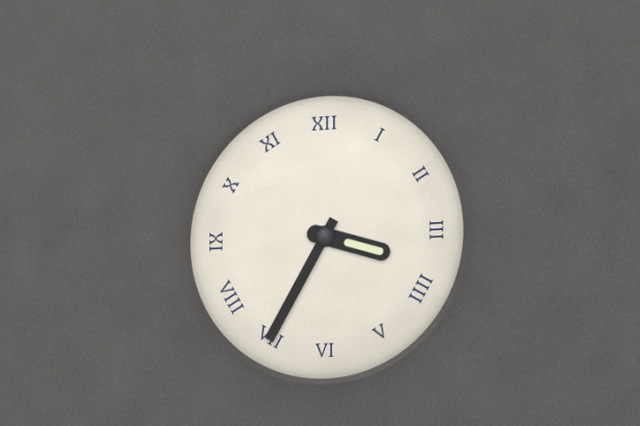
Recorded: h=3 m=35
